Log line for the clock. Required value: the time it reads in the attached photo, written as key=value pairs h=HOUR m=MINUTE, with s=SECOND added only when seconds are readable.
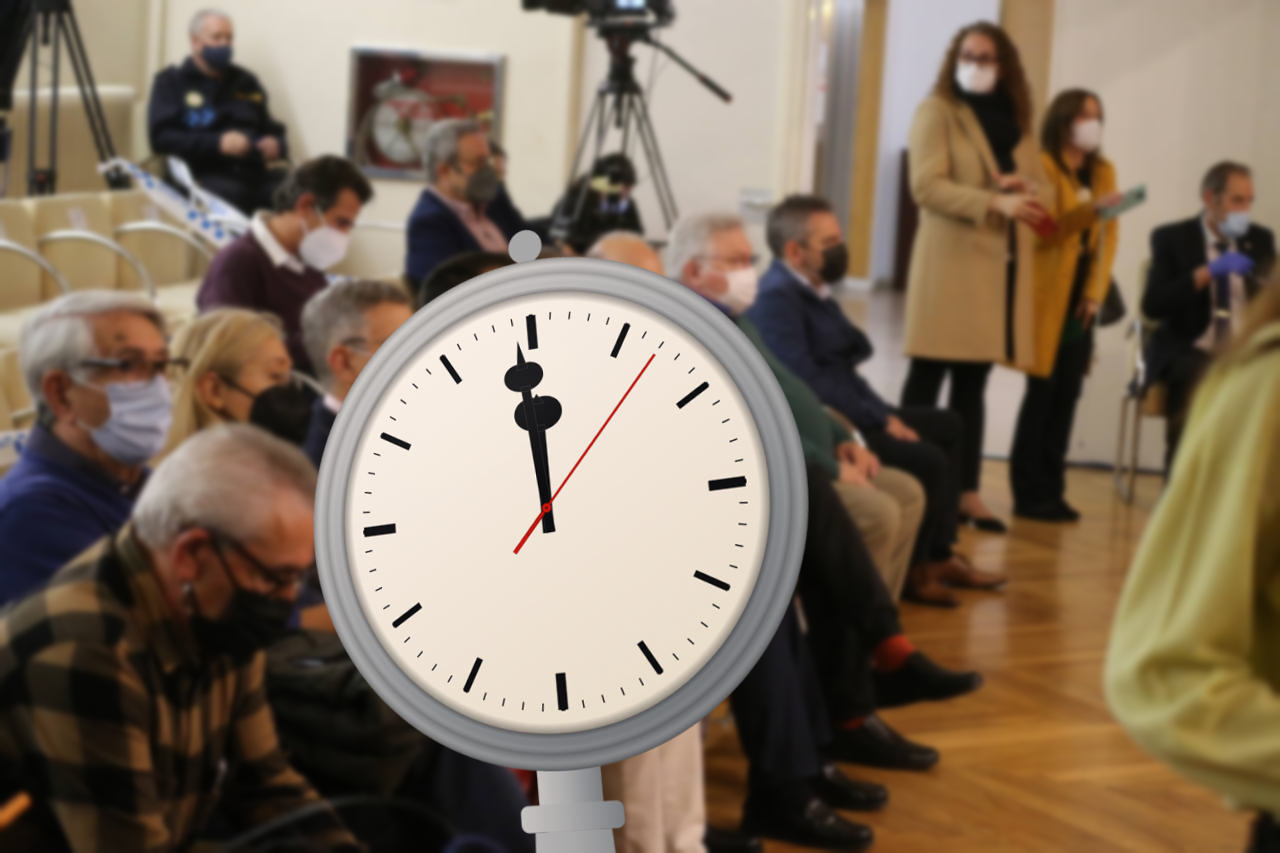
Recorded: h=11 m=59 s=7
